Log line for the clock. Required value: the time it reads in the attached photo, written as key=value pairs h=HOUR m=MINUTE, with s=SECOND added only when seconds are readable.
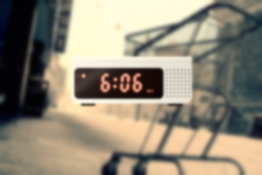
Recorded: h=6 m=6
